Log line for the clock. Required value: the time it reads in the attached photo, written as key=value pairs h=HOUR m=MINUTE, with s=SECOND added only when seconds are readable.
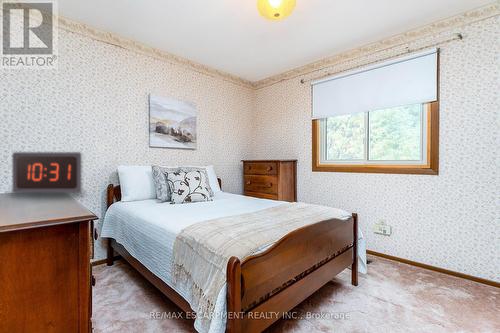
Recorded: h=10 m=31
